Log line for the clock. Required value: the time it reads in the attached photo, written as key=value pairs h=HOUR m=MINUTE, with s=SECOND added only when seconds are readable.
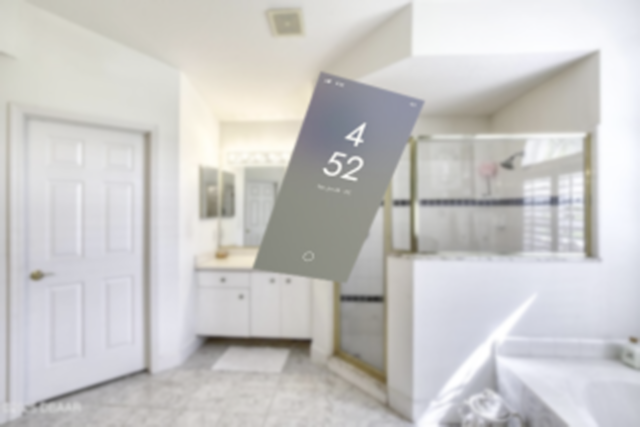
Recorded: h=4 m=52
